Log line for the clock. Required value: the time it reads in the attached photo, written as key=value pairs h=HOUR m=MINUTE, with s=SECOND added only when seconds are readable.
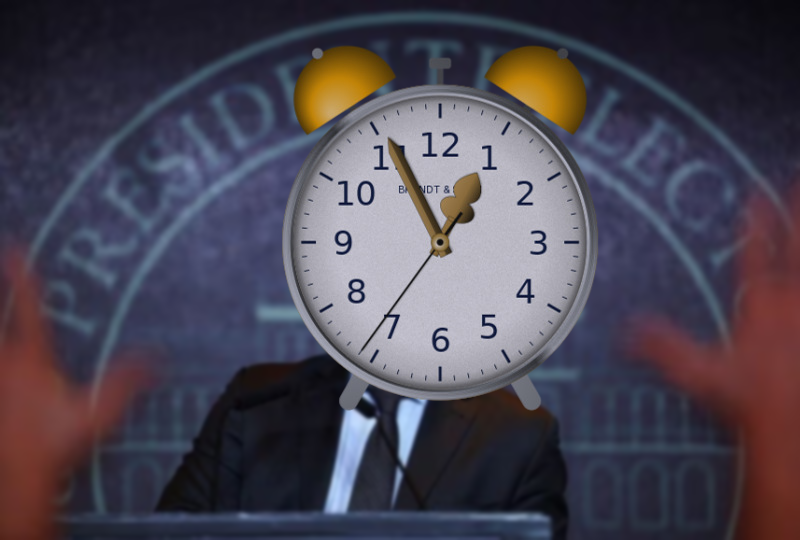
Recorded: h=12 m=55 s=36
